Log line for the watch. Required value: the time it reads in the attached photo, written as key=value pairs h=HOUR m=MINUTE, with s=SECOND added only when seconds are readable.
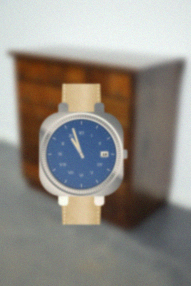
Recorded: h=10 m=57
